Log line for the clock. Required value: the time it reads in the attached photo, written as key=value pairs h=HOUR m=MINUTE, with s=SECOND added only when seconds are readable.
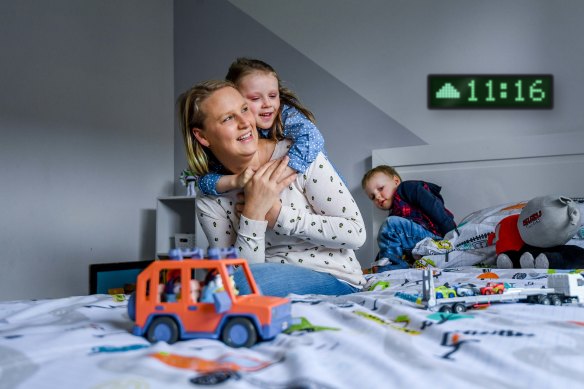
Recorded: h=11 m=16
